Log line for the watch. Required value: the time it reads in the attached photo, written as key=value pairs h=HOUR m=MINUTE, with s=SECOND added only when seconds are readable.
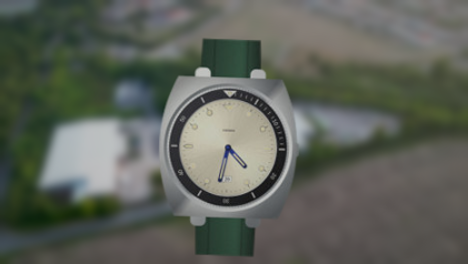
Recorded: h=4 m=32
